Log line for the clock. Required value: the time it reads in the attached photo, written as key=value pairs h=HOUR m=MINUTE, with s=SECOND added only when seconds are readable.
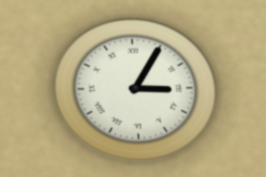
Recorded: h=3 m=5
